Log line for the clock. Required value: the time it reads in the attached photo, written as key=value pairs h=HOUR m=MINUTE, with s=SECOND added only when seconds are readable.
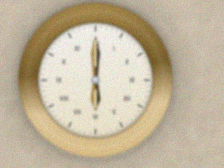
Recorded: h=6 m=0
